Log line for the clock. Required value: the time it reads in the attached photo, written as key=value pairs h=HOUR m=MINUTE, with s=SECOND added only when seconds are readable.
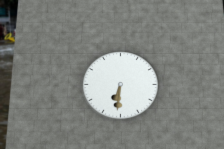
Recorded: h=6 m=31
